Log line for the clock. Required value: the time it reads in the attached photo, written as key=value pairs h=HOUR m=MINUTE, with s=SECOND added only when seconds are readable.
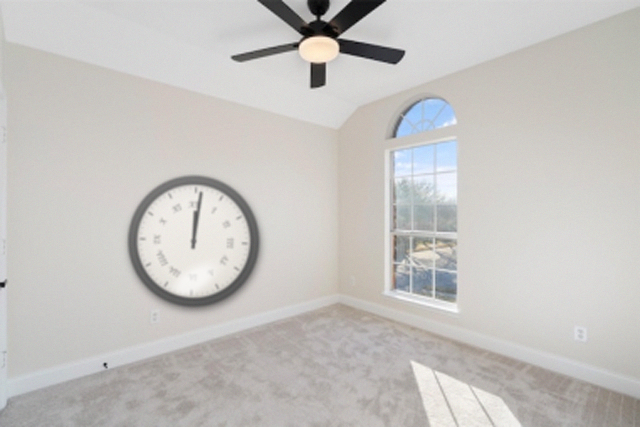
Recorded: h=12 m=1
